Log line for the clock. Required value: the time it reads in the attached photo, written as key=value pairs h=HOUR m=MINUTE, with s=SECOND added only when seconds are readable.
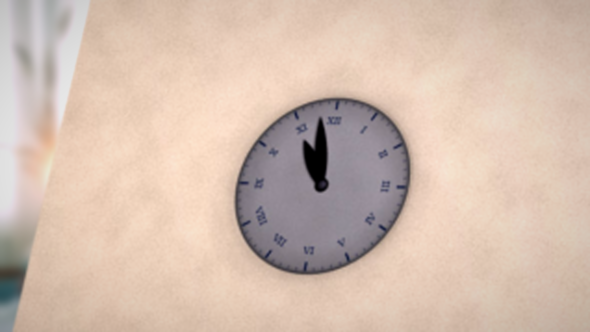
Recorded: h=10 m=58
